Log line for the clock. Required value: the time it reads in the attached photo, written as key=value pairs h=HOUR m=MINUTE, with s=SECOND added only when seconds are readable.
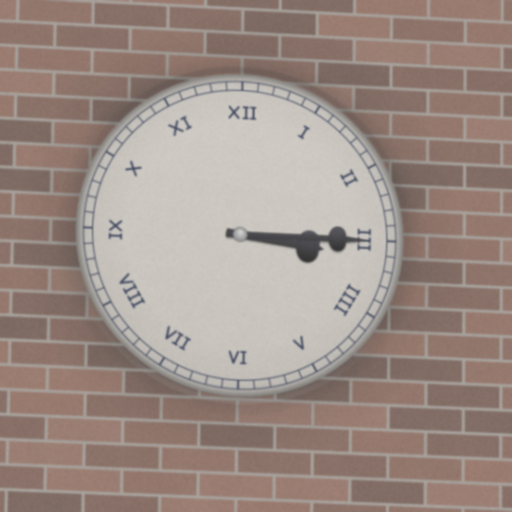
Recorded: h=3 m=15
